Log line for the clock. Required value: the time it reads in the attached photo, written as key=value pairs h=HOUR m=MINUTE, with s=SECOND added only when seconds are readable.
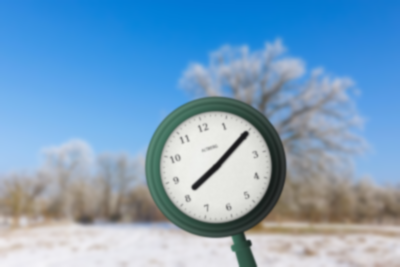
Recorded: h=8 m=10
